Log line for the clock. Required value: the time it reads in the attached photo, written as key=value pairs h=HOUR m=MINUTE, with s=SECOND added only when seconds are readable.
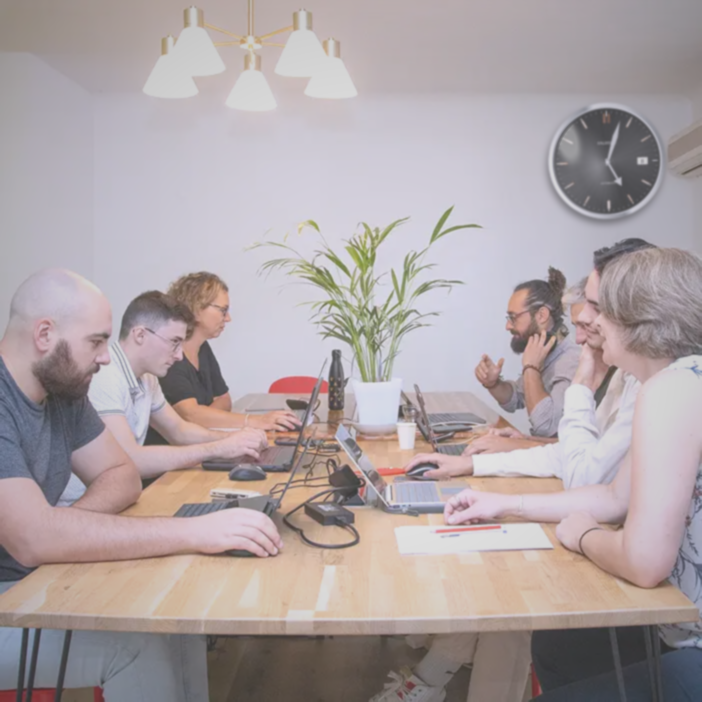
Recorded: h=5 m=3
